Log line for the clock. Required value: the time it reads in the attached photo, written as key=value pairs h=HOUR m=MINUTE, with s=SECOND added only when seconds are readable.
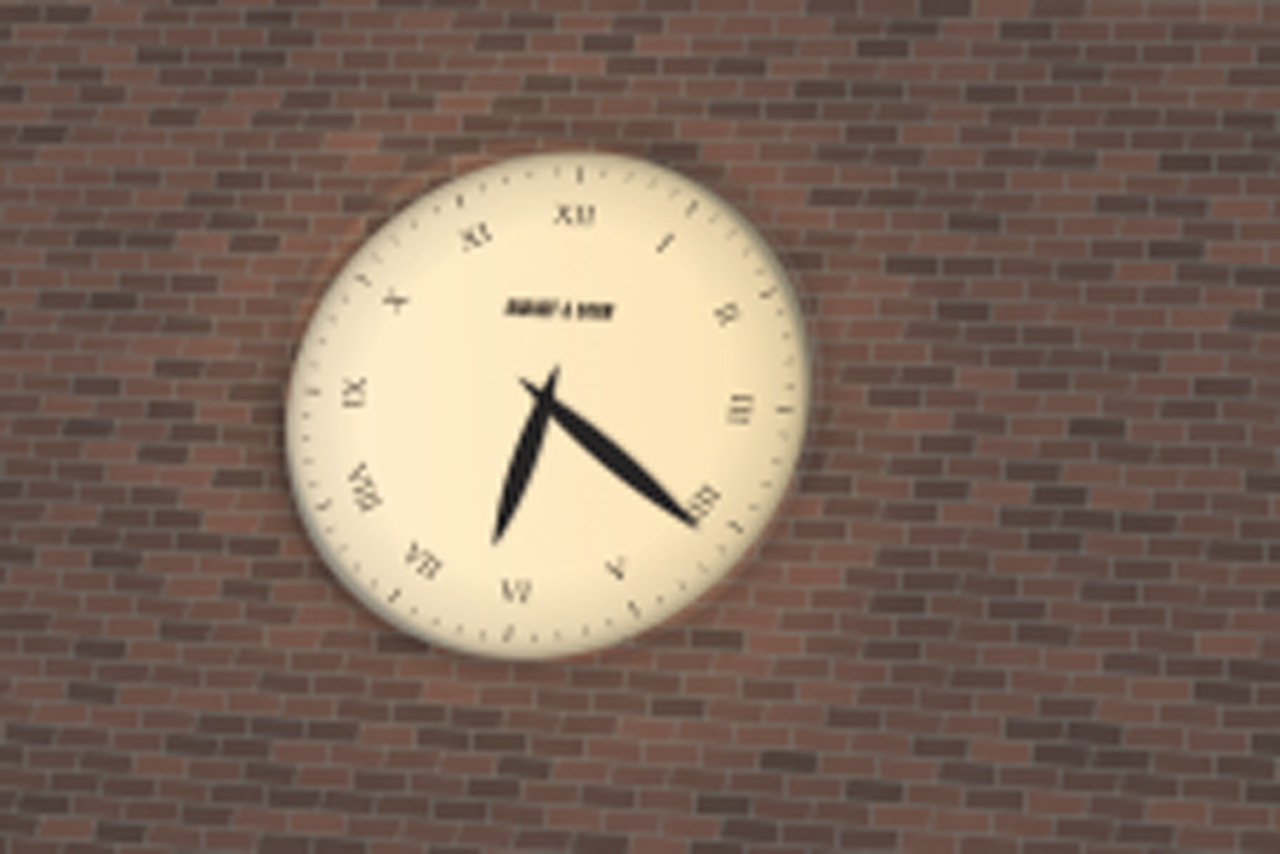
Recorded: h=6 m=21
